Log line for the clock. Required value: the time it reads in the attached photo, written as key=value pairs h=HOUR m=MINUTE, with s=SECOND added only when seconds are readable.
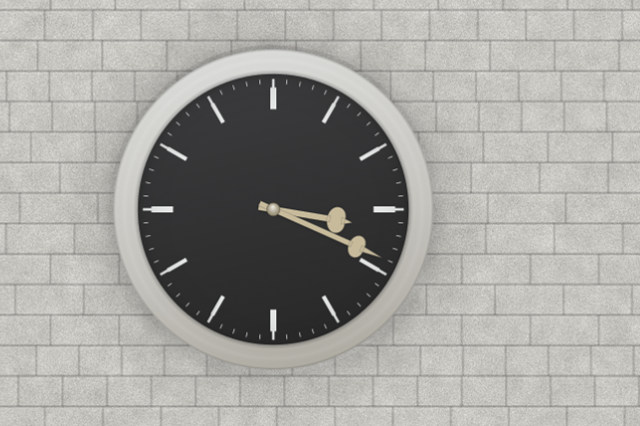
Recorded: h=3 m=19
